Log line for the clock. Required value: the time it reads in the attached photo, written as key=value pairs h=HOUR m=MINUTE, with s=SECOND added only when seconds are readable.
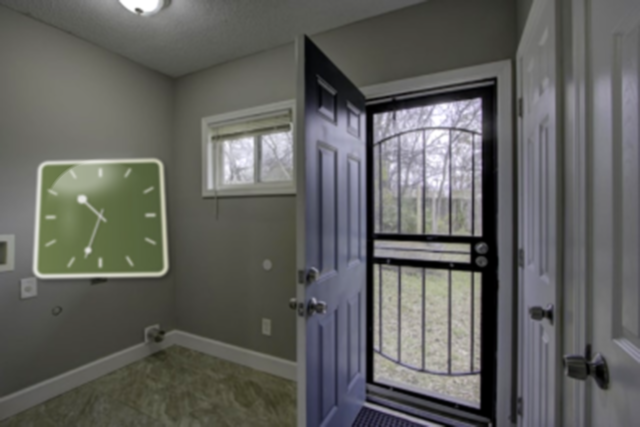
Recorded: h=10 m=33
